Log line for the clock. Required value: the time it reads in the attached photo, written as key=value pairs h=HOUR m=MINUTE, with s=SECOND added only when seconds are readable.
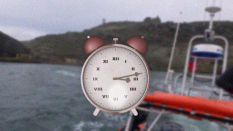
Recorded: h=3 m=13
